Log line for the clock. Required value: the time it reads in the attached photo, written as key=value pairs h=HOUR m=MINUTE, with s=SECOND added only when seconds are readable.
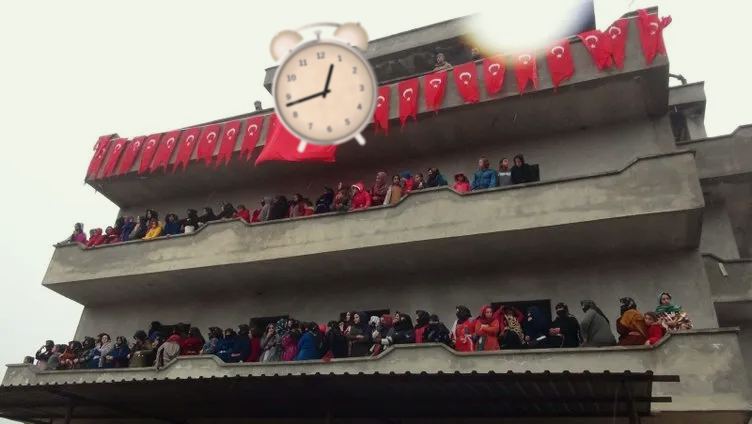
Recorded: h=12 m=43
